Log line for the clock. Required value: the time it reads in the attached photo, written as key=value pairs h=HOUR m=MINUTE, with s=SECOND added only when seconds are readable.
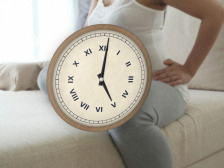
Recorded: h=5 m=1
